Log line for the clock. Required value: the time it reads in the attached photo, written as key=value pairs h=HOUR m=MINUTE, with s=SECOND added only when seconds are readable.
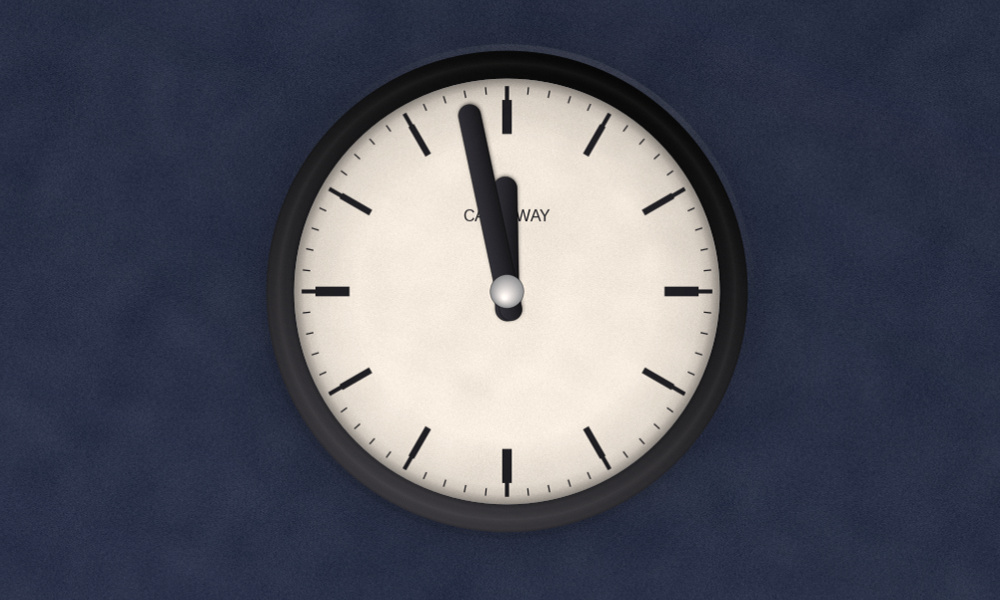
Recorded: h=11 m=58
